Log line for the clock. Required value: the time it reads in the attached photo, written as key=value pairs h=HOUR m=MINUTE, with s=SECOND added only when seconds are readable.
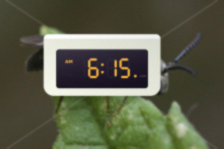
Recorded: h=6 m=15
